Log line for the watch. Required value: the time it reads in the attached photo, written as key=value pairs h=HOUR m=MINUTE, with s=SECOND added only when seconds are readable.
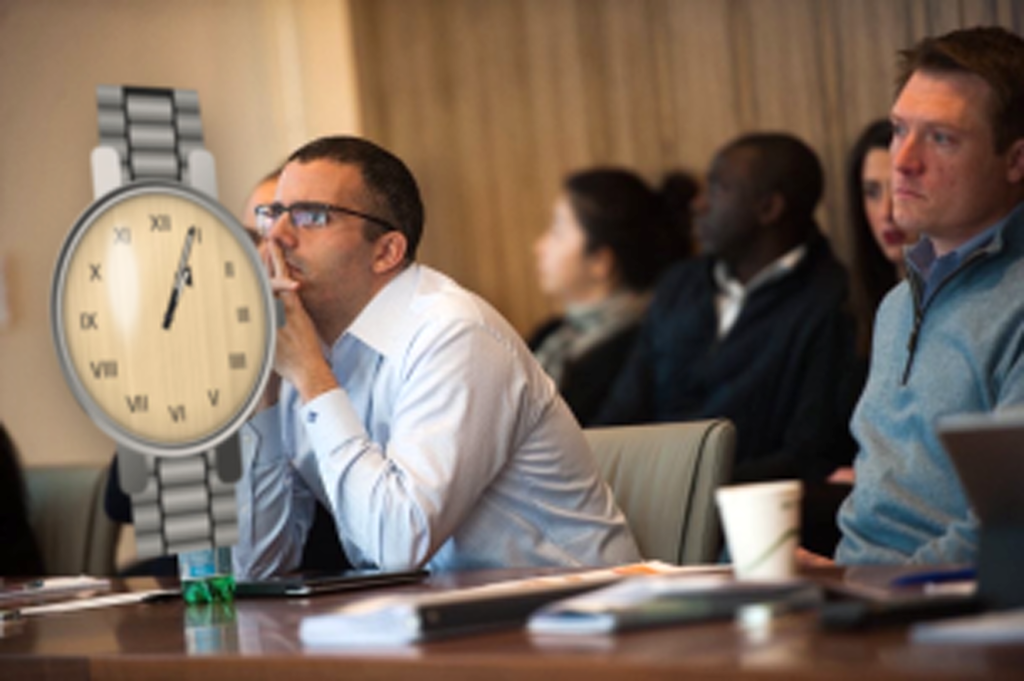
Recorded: h=1 m=4
